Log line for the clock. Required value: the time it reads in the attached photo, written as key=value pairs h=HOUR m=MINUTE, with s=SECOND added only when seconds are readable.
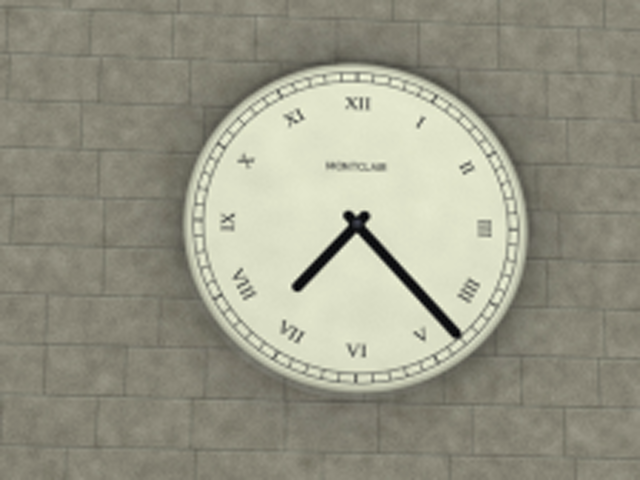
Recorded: h=7 m=23
